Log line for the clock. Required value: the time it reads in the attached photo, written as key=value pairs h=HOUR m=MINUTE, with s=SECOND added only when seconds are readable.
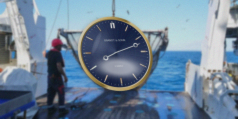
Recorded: h=8 m=12
